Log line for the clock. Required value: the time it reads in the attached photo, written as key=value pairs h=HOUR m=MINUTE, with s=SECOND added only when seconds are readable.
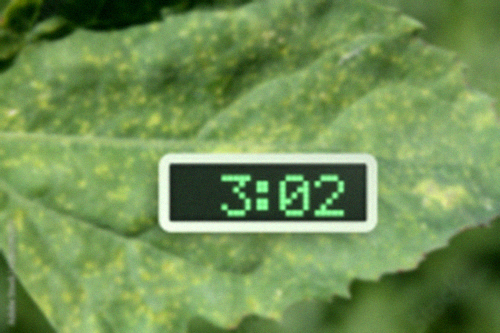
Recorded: h=3 m=2
